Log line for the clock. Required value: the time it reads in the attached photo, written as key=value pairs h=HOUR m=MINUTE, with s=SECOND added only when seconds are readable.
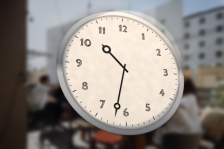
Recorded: h=10 m=32
